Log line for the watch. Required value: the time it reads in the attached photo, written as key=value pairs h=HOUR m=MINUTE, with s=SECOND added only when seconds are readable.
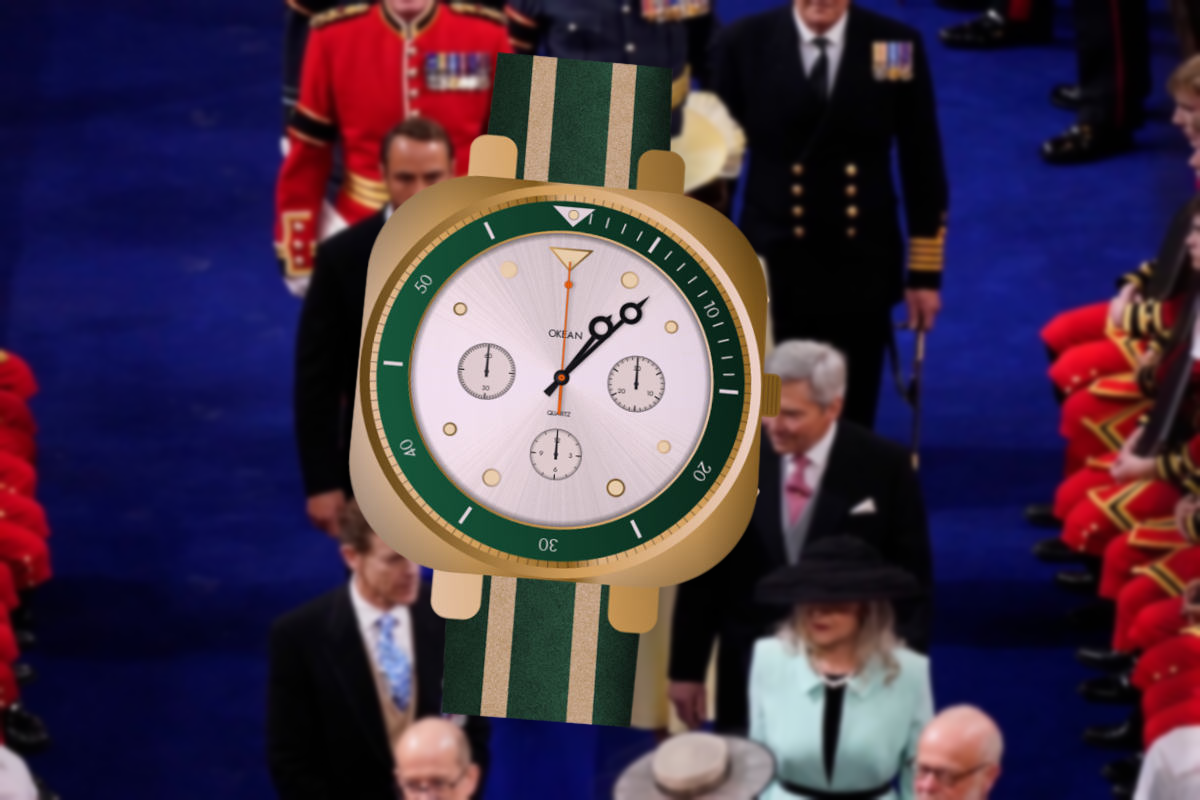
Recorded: h=1 m=7
